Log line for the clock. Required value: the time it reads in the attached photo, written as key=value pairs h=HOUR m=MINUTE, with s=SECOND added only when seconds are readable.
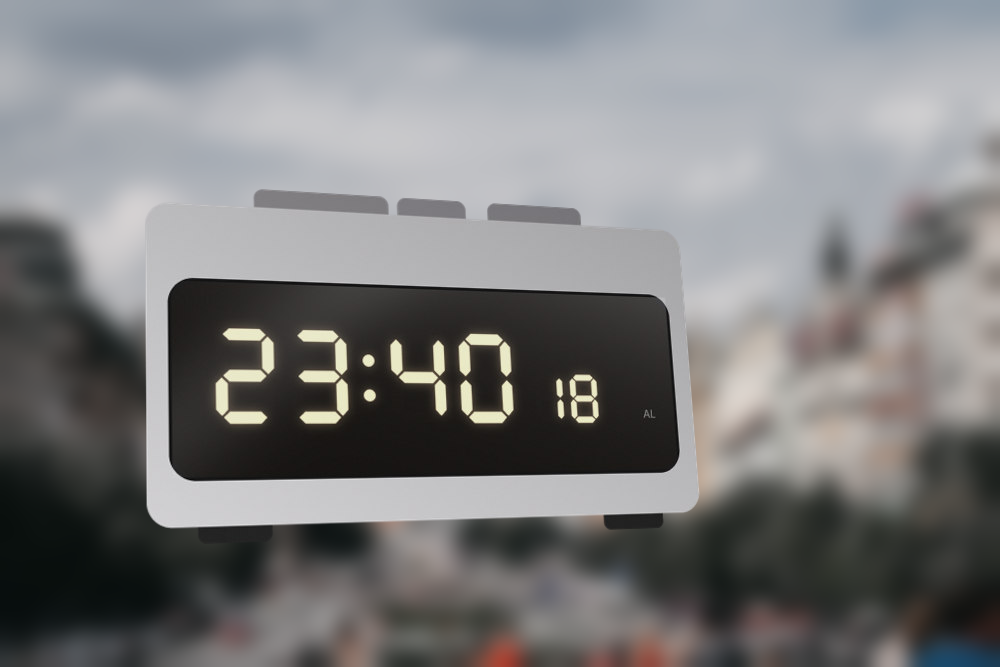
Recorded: h=23 m=40 s=18
